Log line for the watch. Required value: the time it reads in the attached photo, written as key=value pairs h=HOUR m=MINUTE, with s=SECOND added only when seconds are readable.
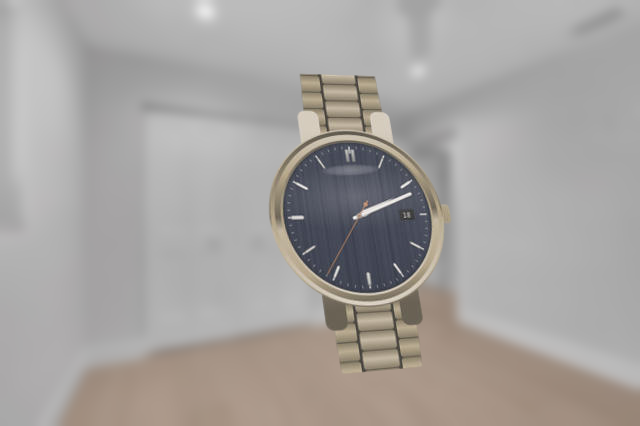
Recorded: h=2 m=11 s=36
